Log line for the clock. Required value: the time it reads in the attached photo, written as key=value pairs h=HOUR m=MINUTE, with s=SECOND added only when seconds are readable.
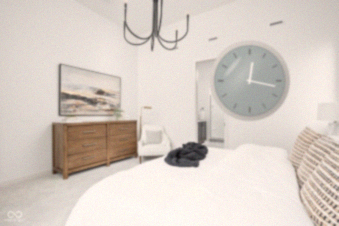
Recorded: h=12 m=17
